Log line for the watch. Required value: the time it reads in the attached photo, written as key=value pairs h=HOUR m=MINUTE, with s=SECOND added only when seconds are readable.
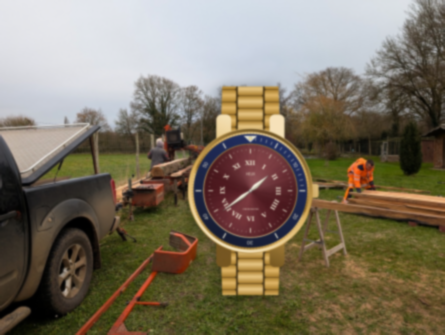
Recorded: h=1 m=39
